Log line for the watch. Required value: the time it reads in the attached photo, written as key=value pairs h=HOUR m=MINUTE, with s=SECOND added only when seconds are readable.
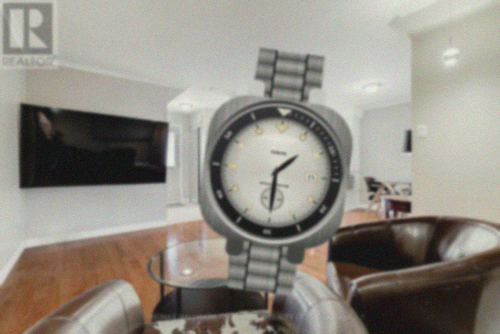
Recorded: h=1 m=30
